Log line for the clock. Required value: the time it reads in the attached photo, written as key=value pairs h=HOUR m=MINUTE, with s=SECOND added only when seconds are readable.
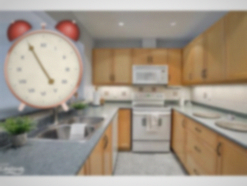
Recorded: h=4 m=55
